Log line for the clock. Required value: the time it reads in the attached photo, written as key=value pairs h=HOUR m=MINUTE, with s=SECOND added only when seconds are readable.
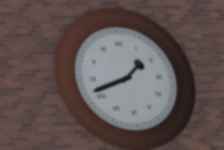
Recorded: h=1 m=42
